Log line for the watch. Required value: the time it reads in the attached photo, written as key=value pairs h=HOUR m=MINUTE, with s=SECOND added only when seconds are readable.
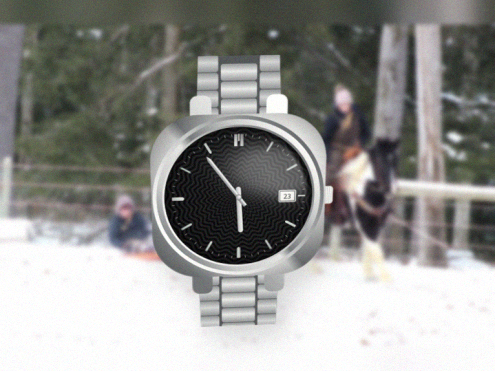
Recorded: h=5 m=54
